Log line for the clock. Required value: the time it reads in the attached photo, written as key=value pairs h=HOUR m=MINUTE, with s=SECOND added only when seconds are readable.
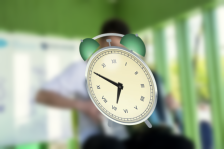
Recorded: h=6 m=50
